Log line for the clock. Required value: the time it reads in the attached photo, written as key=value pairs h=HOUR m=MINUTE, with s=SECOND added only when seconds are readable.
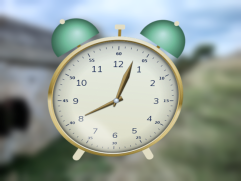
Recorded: h=8 m=3
